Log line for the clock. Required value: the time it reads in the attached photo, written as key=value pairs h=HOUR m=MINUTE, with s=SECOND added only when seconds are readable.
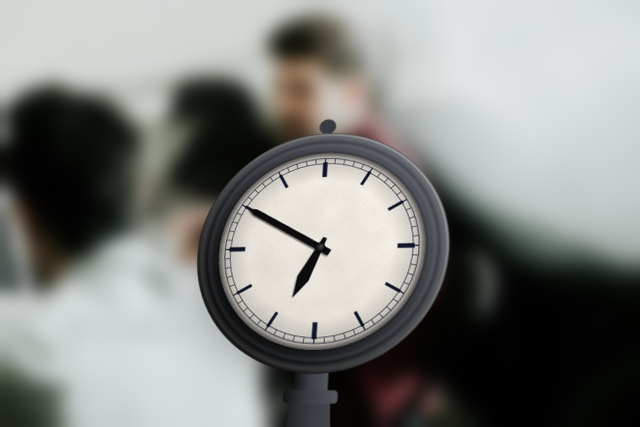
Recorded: h=6 m=50
